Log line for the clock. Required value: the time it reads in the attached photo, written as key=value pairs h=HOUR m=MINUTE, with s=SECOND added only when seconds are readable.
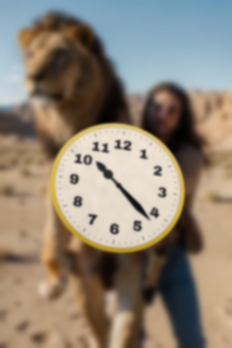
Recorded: h=10 m=22
